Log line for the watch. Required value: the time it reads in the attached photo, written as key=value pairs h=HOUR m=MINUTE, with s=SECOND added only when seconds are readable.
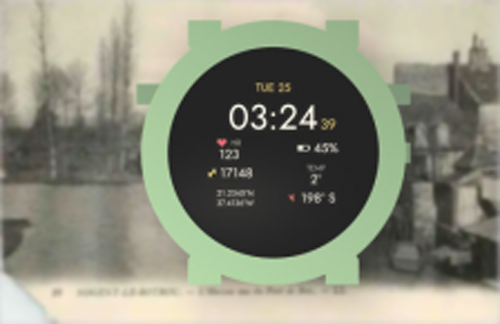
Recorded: h=3 m=24
